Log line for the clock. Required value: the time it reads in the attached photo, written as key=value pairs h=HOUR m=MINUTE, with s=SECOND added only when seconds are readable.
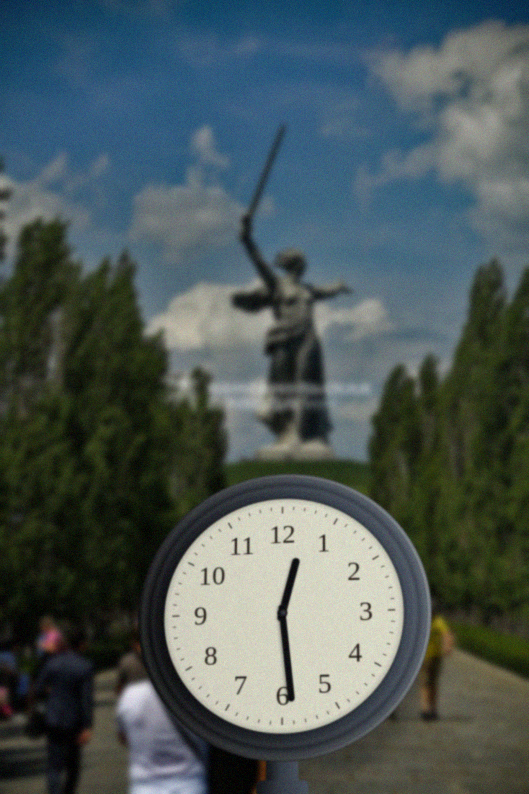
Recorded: h=12 m=29
